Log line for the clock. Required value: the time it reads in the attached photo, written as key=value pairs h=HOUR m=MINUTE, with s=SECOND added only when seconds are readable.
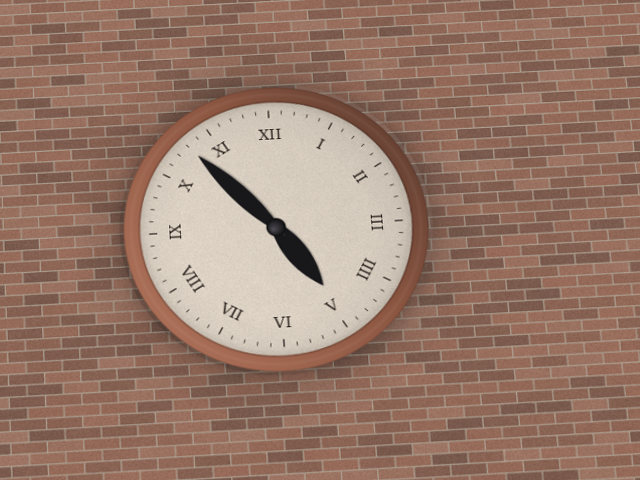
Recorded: h=4 m=53
